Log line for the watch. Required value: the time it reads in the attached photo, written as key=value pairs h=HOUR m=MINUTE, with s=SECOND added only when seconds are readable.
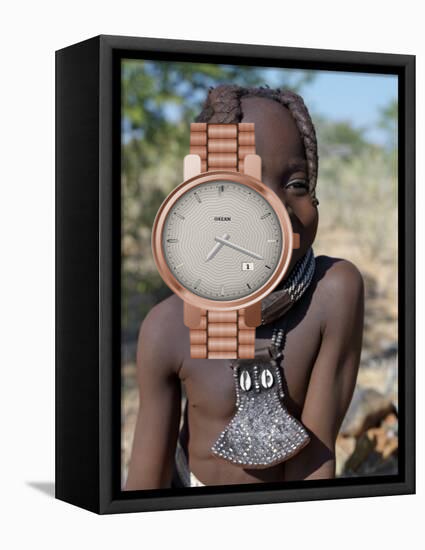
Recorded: h=7 m=19
